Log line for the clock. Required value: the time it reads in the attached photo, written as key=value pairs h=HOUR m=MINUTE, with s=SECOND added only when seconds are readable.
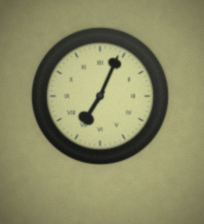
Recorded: h=7 m=4
